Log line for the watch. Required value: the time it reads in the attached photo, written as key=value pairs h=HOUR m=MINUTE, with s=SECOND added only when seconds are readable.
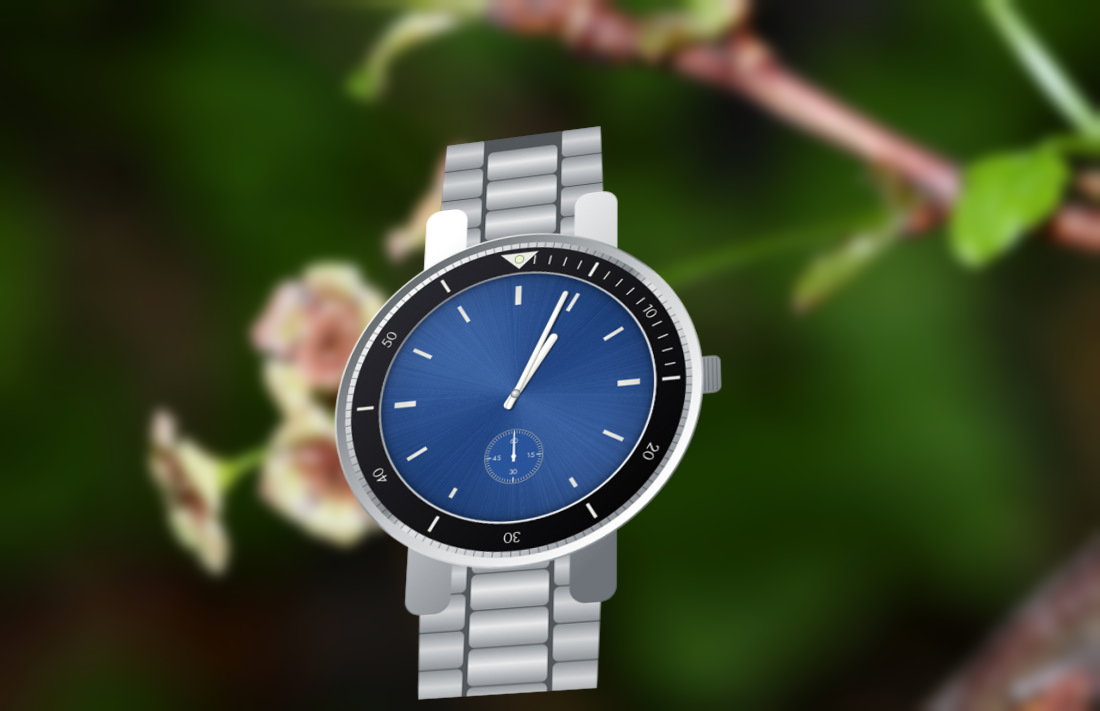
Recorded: h=1 m=4
